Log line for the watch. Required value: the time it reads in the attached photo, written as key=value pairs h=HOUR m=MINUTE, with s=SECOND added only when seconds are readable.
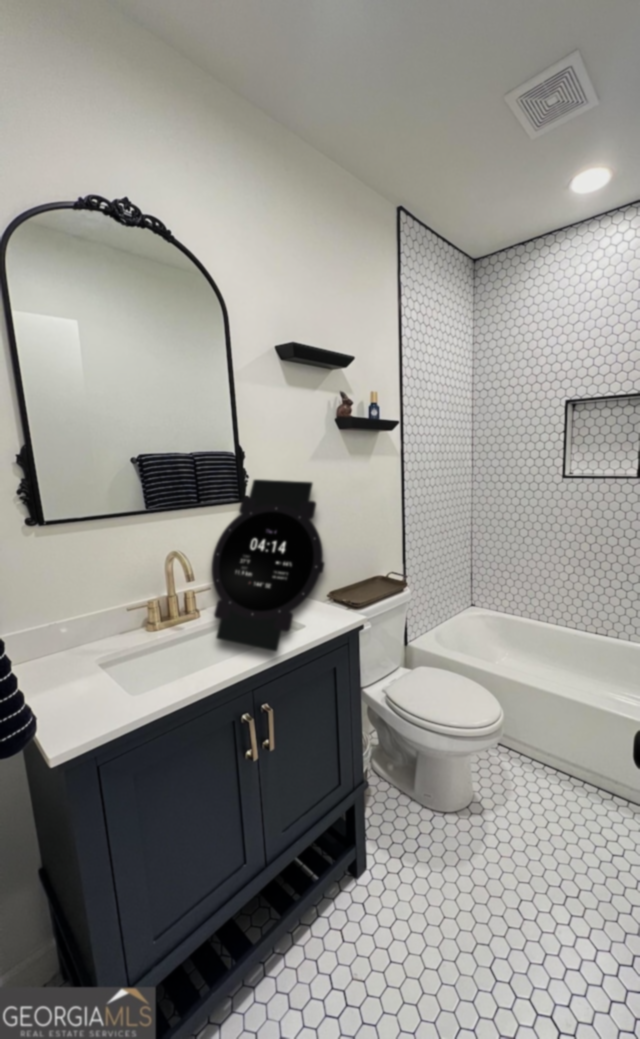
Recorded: h=4 m=14
